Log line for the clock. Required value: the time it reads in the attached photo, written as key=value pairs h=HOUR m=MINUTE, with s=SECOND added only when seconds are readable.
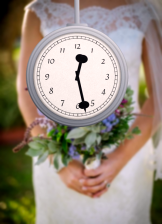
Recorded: h=12 m=28
